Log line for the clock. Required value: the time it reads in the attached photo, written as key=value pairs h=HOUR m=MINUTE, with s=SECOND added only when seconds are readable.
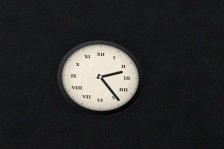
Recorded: h=2 m=24
